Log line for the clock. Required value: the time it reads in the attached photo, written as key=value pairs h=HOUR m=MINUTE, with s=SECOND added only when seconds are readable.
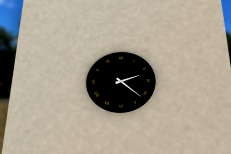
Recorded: h=2 m=22
